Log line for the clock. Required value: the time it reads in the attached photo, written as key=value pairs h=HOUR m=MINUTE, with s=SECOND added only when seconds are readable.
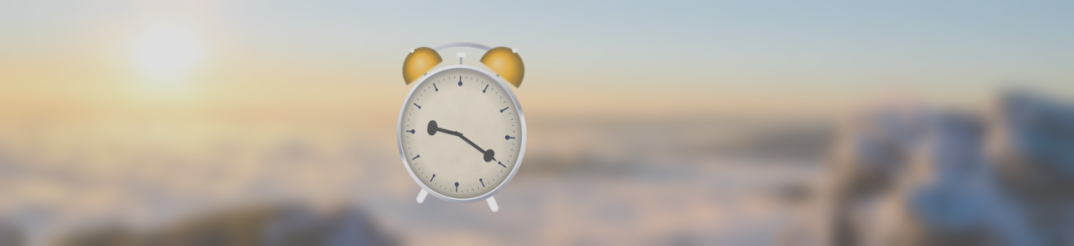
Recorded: h=9 m=20
